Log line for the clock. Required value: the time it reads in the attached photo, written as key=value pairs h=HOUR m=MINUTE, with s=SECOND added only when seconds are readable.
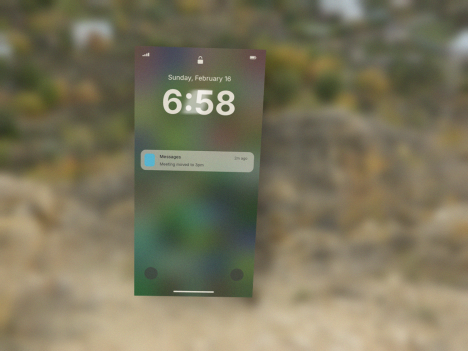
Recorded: h=6 m=58
